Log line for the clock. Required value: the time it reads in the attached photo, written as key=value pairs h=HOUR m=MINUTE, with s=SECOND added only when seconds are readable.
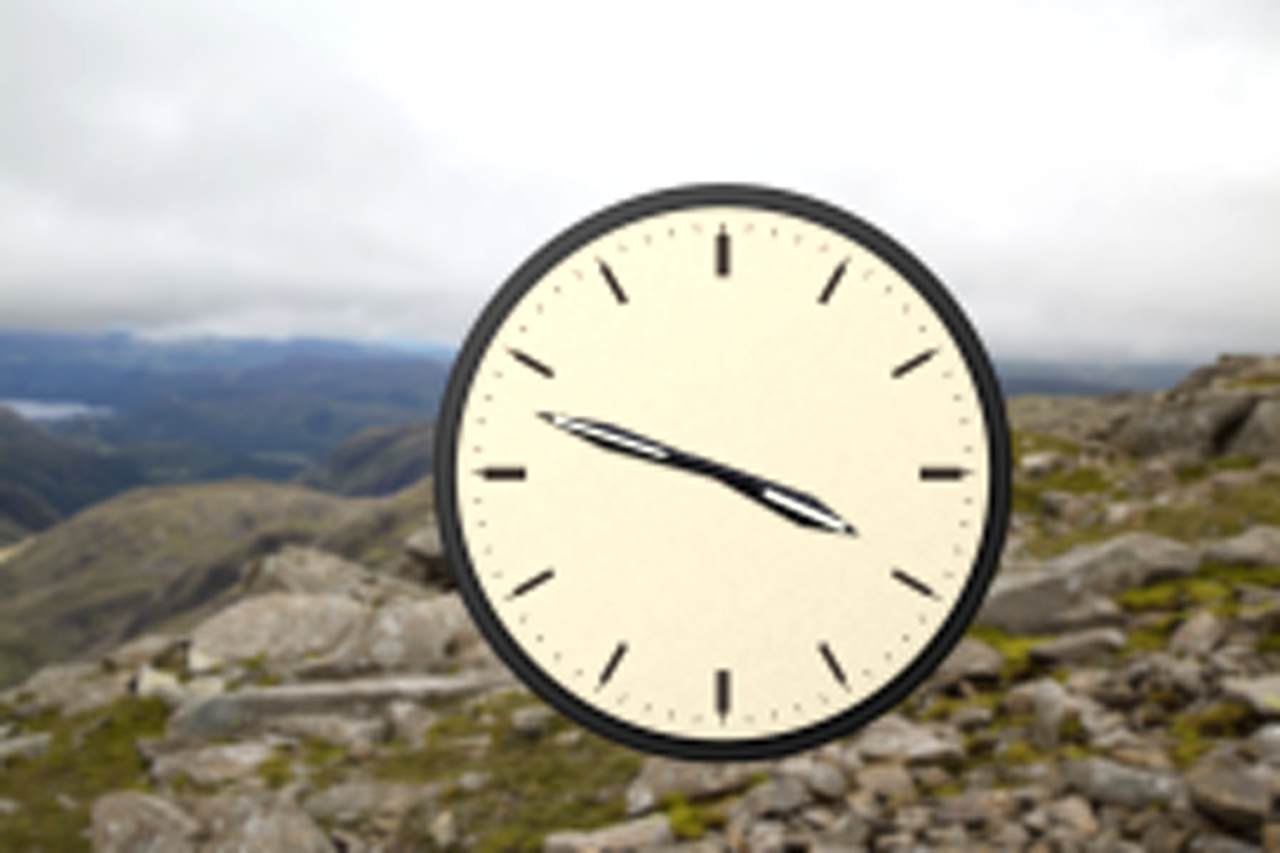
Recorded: h=3 m=48
